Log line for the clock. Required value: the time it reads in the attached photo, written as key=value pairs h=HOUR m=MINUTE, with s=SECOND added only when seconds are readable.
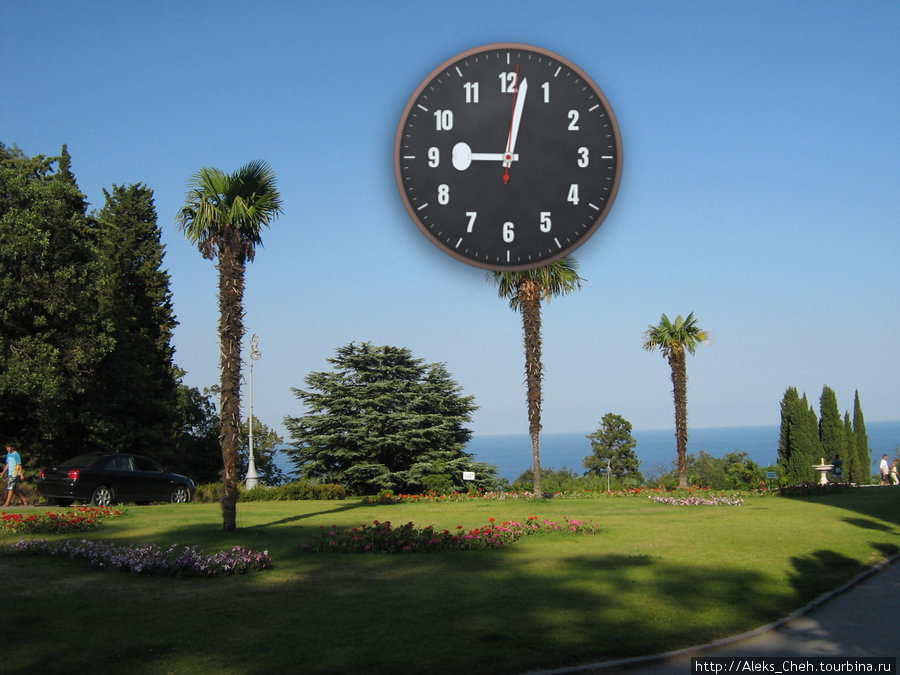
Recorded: h=9 m=2 s=1
